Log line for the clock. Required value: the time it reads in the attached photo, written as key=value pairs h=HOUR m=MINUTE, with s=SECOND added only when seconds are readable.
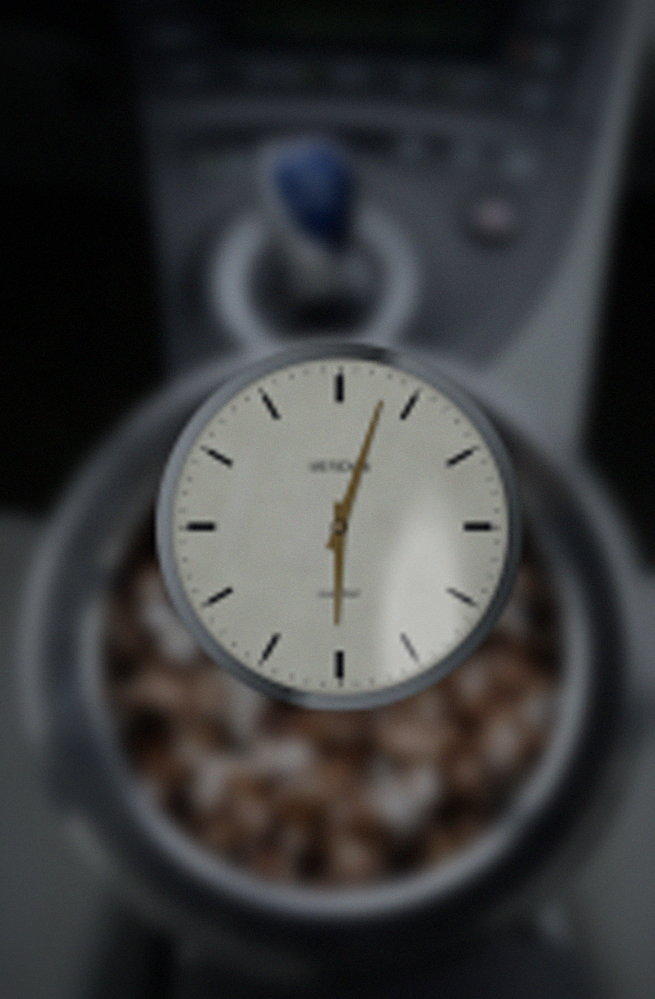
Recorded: h=6 m=3
